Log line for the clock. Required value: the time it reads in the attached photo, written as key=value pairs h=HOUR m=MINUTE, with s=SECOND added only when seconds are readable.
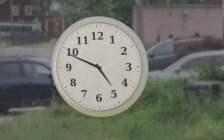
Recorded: h=4 m=49
